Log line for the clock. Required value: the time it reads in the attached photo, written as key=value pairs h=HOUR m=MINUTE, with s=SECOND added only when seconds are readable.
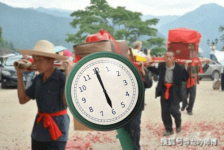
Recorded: h=6 m=0
